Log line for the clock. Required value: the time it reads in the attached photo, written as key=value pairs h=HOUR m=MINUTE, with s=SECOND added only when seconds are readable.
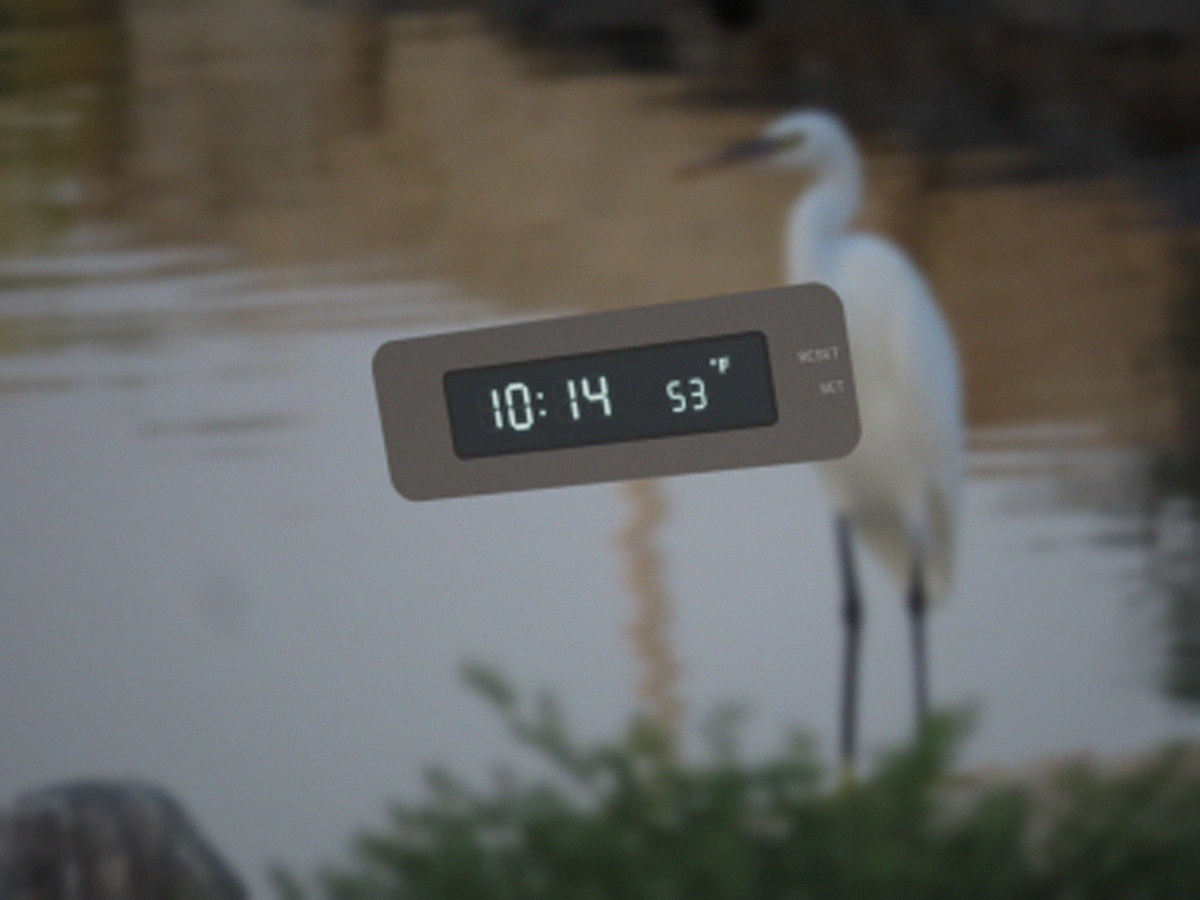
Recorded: h=10 m=14
